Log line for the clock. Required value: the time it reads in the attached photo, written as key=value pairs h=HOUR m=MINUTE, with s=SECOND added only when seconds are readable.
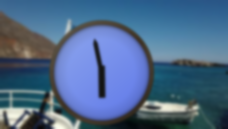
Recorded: h=5 m=58
